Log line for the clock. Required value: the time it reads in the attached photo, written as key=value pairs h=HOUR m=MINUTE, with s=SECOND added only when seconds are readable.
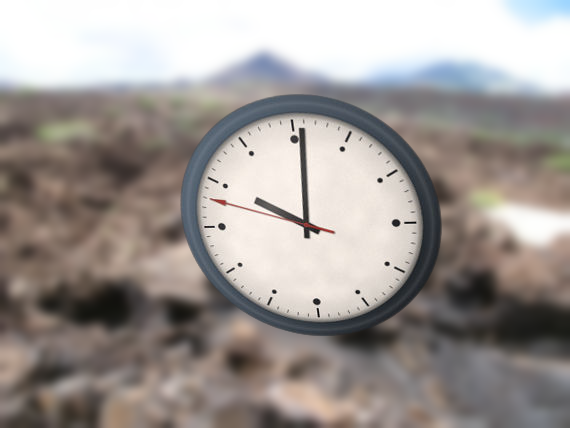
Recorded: h=10 m=0 s=48
